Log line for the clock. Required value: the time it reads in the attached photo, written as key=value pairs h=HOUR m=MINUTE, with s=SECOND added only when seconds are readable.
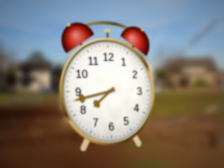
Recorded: h=7 m=43
